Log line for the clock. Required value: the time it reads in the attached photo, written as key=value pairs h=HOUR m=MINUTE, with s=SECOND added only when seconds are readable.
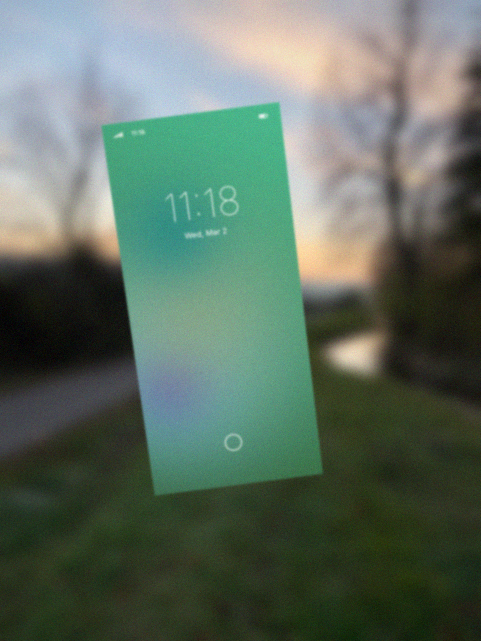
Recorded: h=11 m=18
